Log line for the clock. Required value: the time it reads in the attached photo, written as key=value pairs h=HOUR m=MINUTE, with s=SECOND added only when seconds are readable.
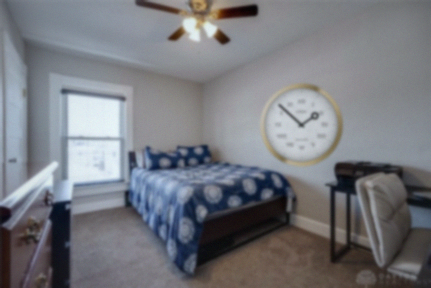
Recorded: h=1 m=52
